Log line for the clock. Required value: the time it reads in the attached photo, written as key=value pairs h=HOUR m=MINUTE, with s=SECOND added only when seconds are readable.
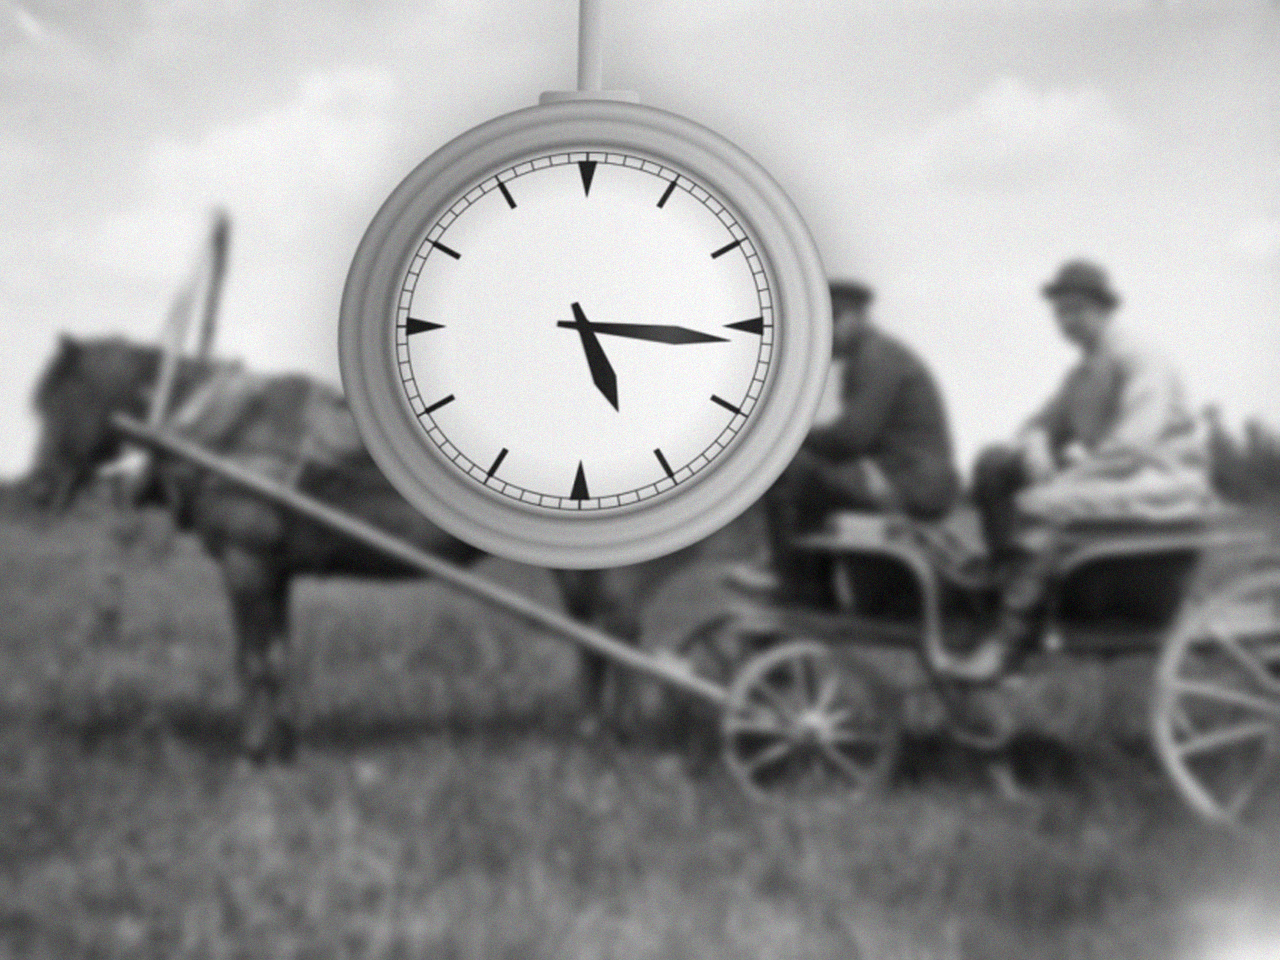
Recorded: h=5 m=16
